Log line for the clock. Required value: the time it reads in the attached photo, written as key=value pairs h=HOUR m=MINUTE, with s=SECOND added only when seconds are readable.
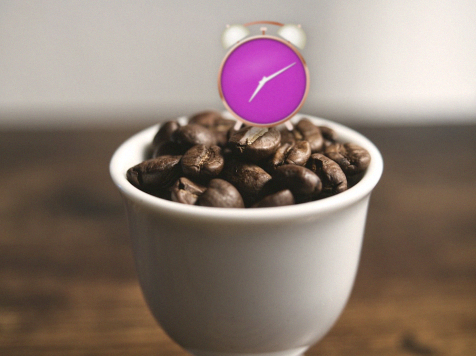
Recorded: h=7 m=10
